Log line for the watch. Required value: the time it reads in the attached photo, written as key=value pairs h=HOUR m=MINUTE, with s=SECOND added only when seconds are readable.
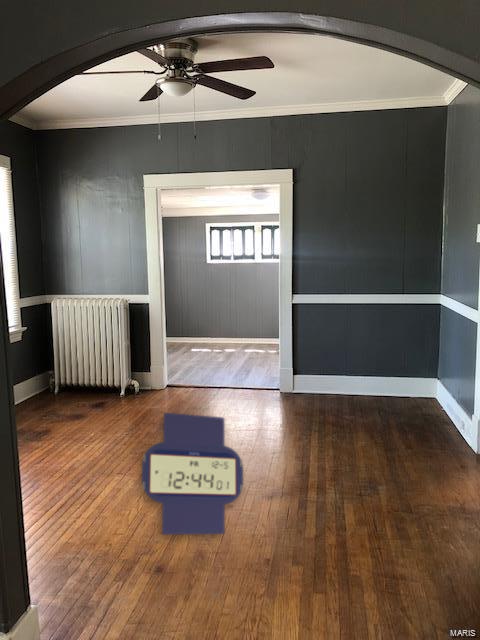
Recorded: h=12 m=44
